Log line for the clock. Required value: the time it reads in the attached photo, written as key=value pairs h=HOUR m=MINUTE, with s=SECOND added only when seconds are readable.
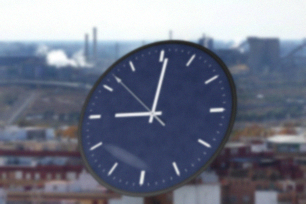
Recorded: h=9 m=0 s=52
